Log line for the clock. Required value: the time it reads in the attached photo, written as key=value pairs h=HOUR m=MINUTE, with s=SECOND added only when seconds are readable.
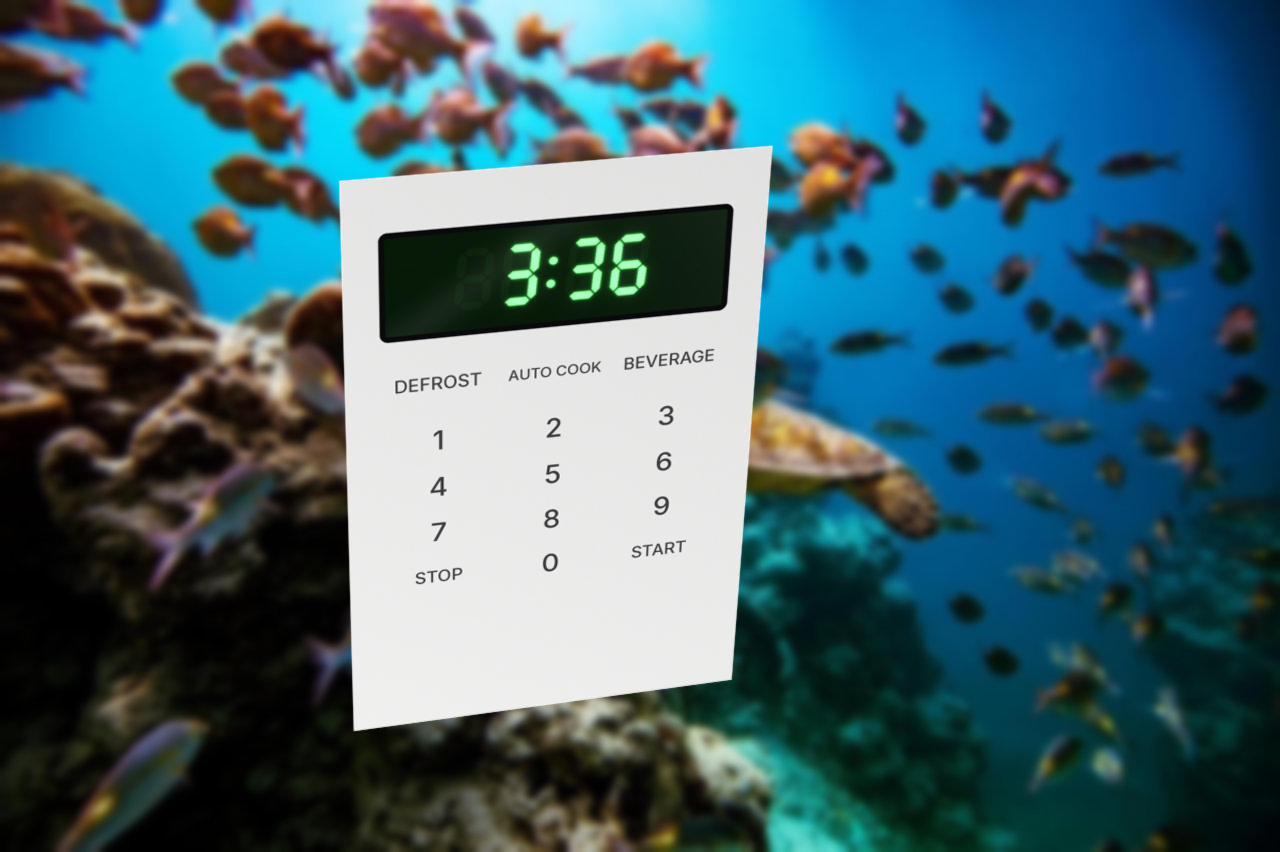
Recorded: h=3 m=36
